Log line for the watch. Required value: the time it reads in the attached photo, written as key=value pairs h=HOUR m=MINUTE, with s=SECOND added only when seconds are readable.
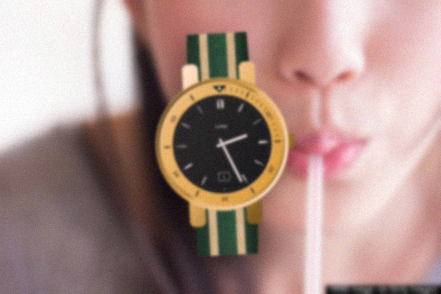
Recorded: h=2 m=26
